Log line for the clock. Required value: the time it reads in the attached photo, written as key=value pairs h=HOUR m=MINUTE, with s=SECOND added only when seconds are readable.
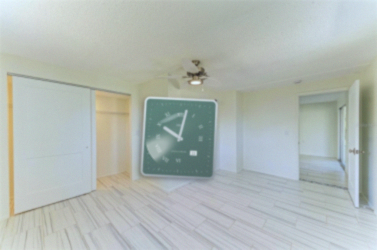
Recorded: h=10 m=2
